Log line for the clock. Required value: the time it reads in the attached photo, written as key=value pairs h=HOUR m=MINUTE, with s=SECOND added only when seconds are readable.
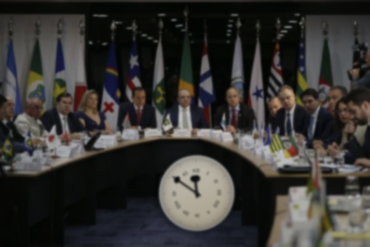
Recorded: h=11 m=51
